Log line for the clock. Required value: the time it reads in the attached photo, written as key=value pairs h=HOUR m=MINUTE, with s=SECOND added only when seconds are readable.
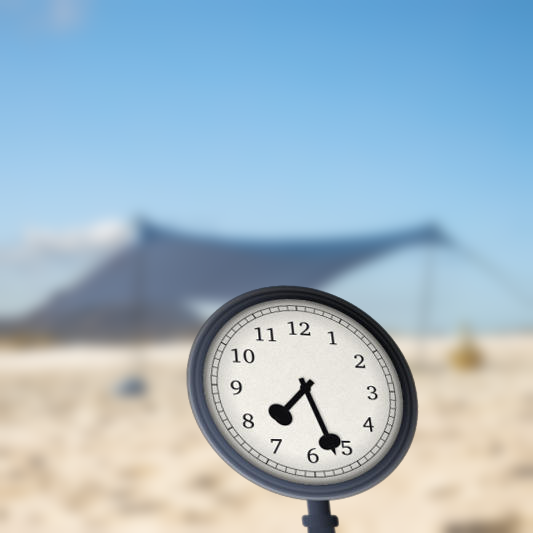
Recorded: h=7 m=27
